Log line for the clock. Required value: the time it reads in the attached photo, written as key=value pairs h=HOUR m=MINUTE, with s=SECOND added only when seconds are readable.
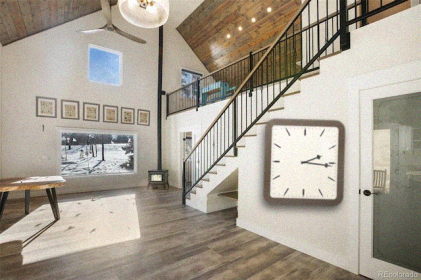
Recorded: h=2 m=16
